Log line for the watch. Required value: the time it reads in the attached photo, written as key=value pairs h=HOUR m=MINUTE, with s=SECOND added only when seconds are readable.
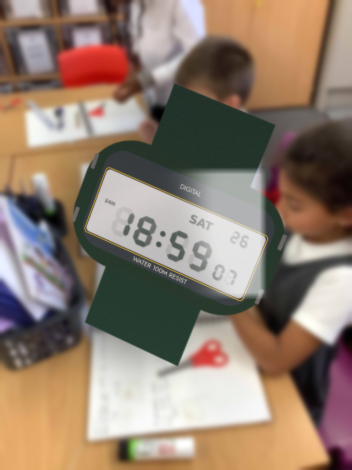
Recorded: h=18 m=59 s=7
